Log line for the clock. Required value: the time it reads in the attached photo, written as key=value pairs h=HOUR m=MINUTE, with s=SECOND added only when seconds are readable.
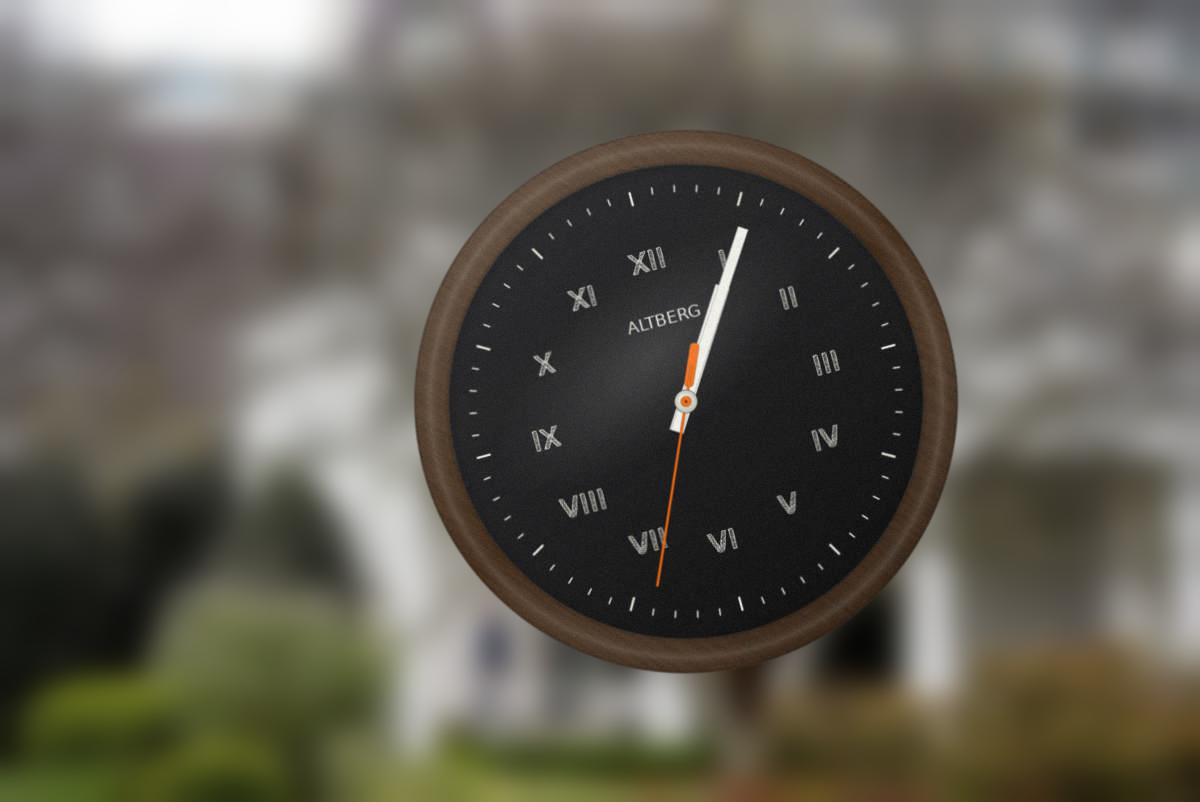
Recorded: h=1 m=5 s=34
